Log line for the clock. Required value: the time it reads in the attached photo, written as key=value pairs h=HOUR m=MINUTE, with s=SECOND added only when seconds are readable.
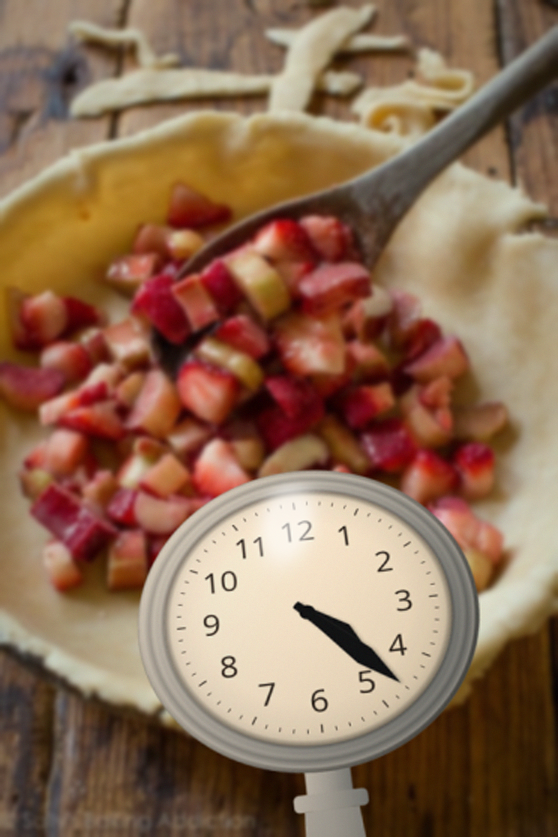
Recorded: h=4 m=23
